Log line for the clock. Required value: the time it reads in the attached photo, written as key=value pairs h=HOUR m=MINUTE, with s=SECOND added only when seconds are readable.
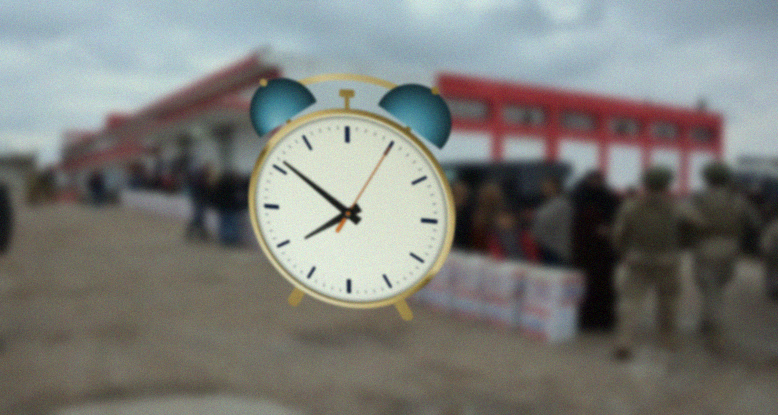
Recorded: h=7 m=51 s=5
